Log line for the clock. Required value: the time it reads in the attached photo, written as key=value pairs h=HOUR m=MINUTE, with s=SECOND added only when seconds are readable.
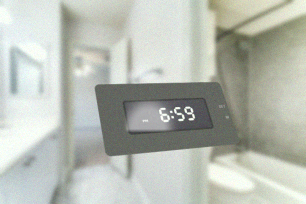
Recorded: h=6 m=59
